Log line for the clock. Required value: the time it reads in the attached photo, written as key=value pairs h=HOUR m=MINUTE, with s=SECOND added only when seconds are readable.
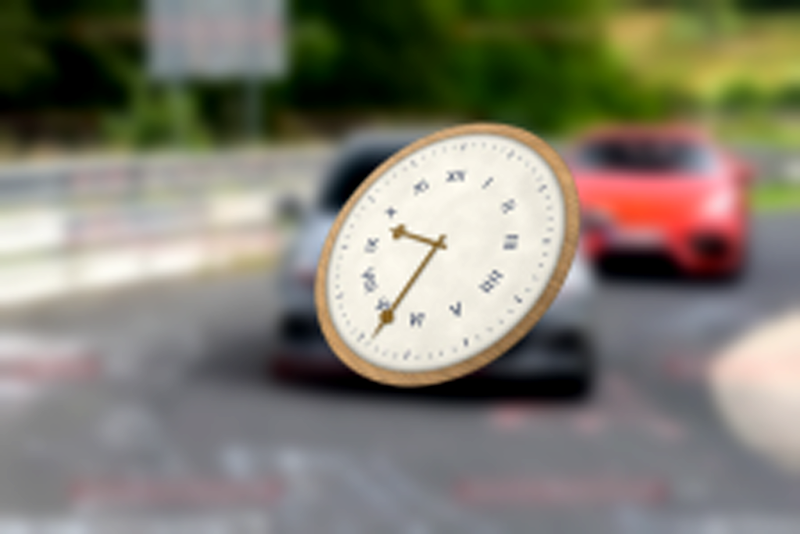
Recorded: h=9 m=34
